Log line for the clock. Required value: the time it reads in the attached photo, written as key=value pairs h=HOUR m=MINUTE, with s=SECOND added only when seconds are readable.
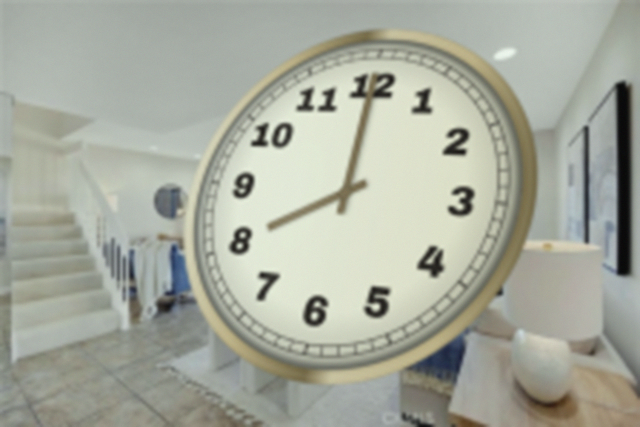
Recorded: h=8 m=0
